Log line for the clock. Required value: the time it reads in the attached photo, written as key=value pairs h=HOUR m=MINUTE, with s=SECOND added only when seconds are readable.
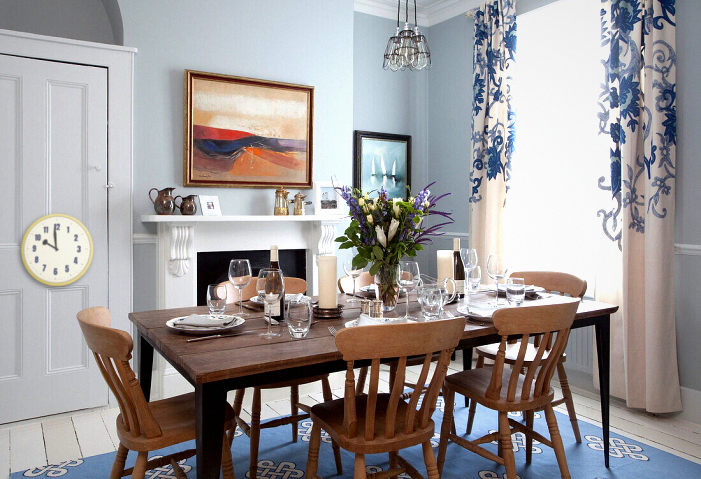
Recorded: h=9 m=59
